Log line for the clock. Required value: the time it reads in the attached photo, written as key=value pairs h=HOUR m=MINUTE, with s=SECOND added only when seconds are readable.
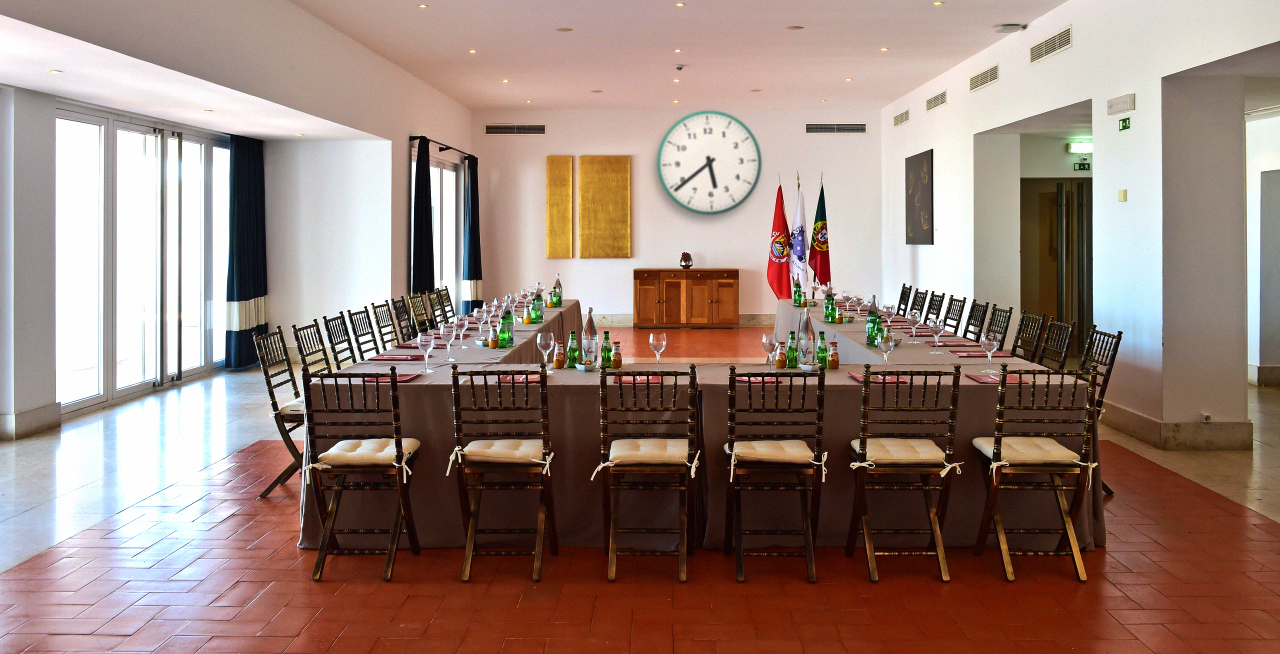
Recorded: h=5 m=39
